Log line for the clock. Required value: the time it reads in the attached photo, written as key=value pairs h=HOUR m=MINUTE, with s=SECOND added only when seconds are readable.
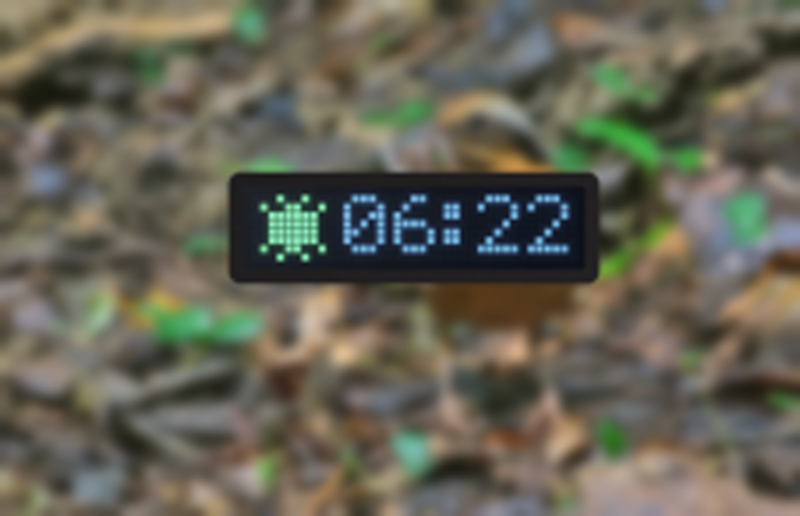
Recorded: h=6 m=22
